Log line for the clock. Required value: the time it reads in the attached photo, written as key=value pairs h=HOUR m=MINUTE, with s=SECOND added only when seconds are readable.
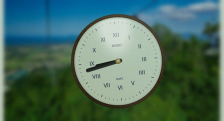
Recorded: h=8 m=43
